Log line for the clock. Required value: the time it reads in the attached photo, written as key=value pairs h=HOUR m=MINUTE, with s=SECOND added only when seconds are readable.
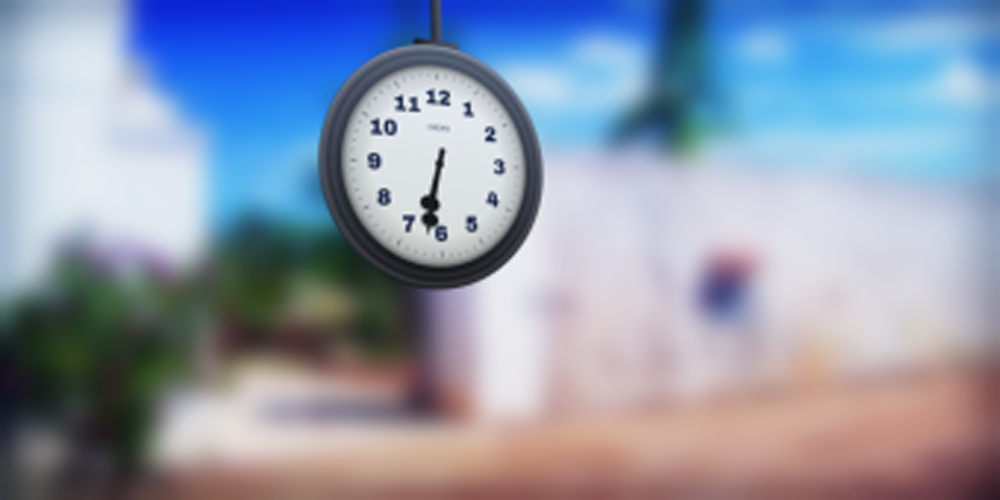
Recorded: h=6 m=32
